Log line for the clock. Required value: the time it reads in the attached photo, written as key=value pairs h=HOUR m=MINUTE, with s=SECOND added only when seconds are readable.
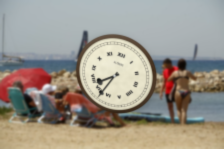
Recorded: h=7 m=33
